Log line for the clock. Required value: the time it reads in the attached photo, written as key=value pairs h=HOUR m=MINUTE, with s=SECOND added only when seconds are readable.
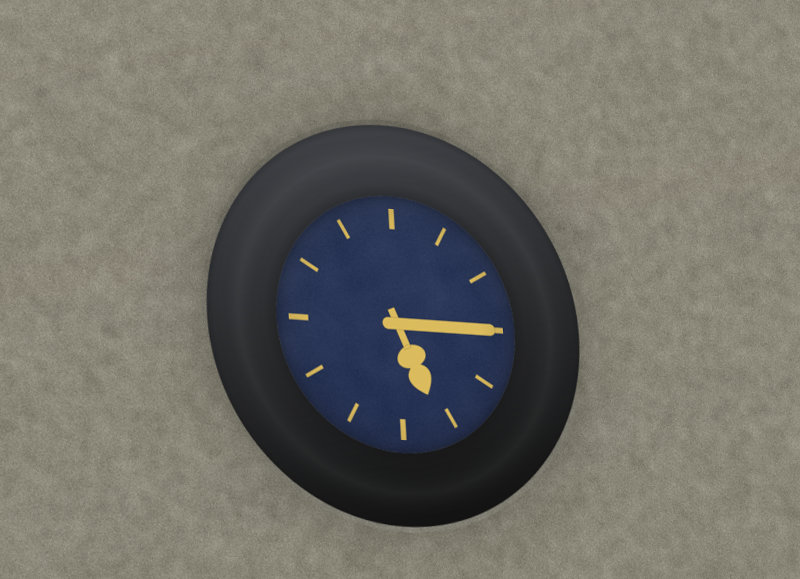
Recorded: h=5 m=15
